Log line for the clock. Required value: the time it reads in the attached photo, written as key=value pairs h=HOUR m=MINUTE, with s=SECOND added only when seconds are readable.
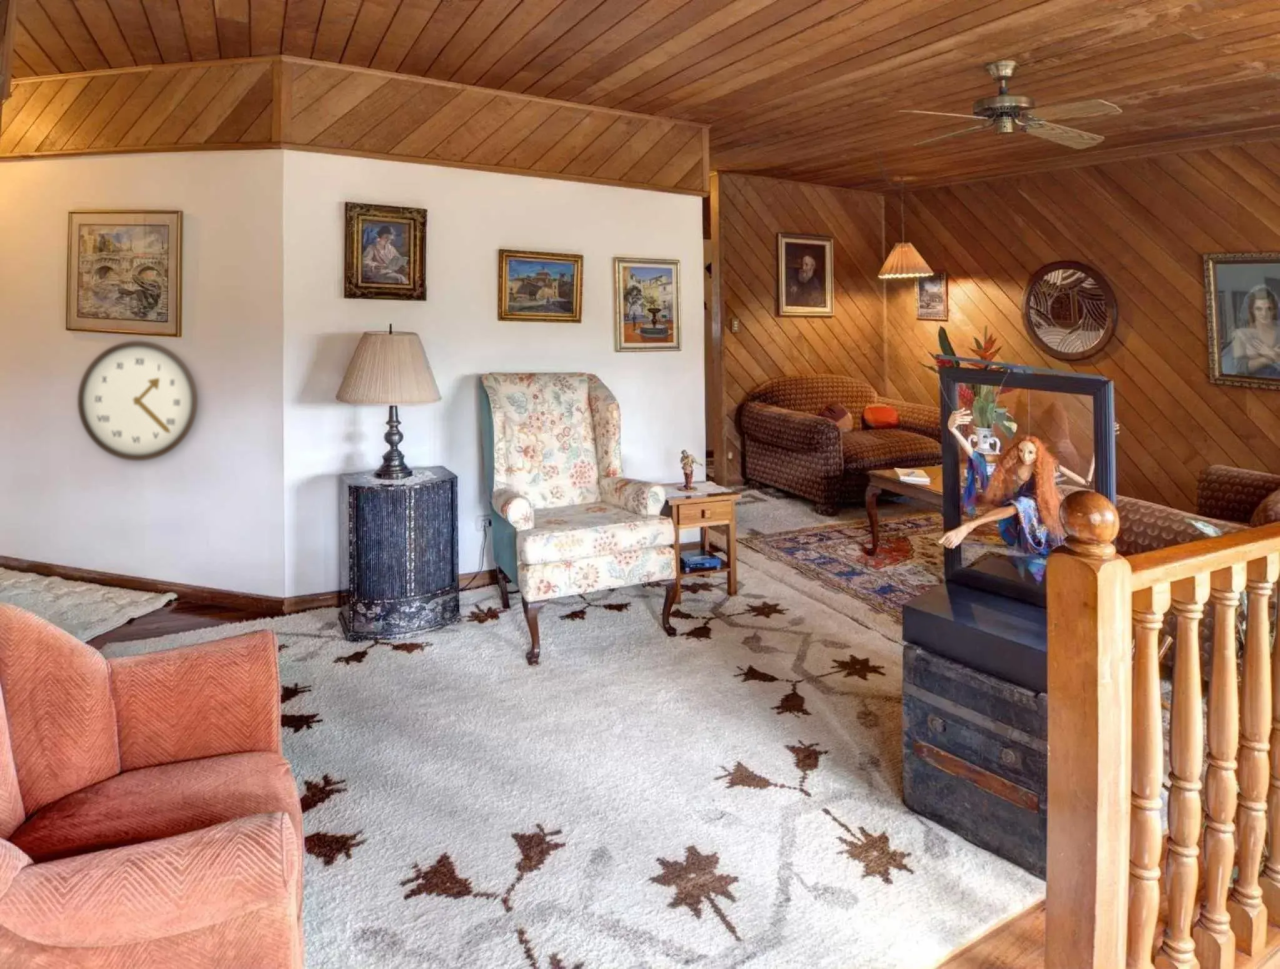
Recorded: h=1 m=22
